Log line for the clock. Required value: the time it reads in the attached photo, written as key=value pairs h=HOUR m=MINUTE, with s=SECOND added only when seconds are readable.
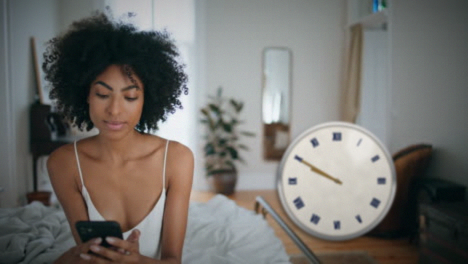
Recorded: h=9 m=50
